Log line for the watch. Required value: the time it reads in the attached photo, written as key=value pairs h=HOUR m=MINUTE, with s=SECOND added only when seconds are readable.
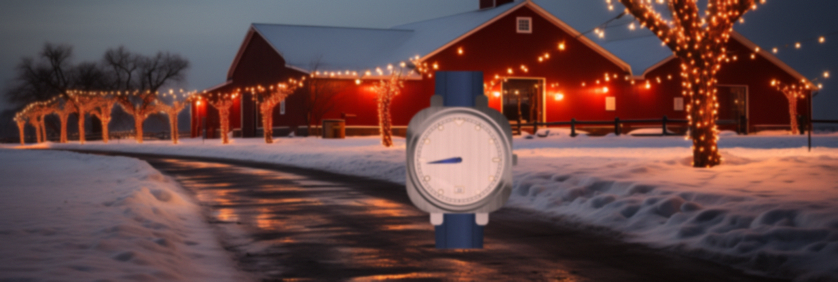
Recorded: h=8 m=44
